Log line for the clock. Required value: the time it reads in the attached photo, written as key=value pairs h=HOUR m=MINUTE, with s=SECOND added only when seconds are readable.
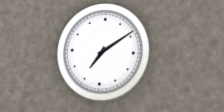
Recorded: h=7 m=9
